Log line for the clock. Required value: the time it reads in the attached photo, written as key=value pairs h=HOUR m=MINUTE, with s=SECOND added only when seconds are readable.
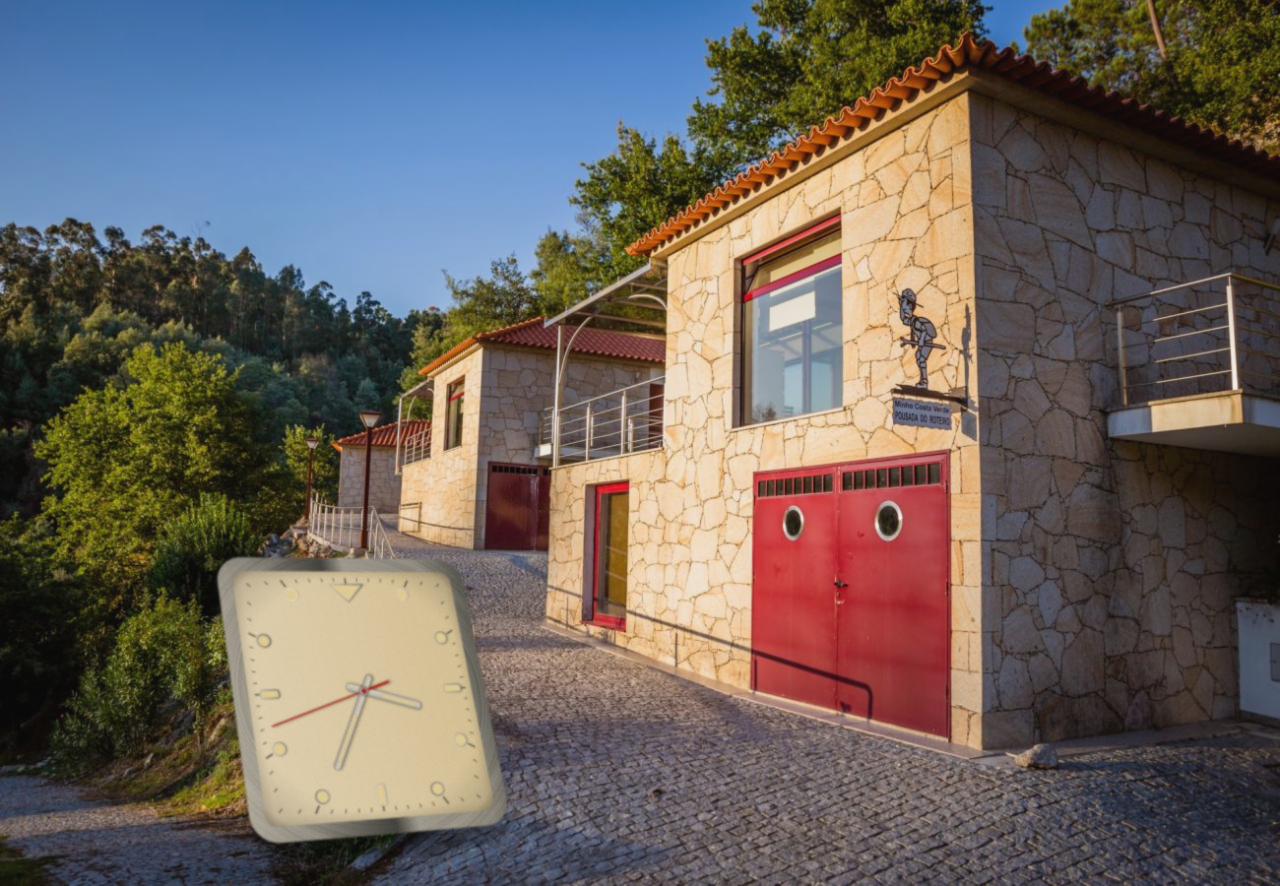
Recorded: h=3 m=34 s=42
